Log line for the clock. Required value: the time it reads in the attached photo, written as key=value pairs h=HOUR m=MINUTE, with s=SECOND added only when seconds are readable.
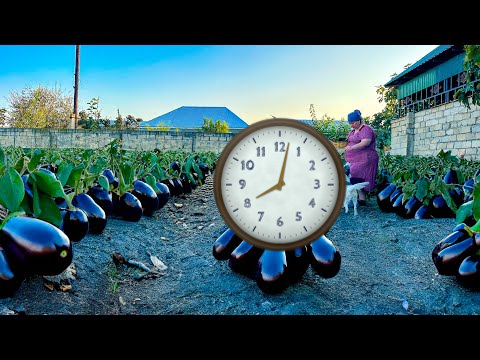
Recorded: h=8 m=2
